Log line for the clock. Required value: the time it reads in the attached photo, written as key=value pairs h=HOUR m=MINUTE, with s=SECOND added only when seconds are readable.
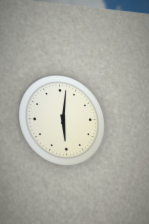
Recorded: h=6 m=2
